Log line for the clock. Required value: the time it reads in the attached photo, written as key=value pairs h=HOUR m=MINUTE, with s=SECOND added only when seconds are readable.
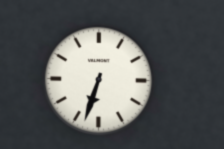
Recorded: h=6 m=33
